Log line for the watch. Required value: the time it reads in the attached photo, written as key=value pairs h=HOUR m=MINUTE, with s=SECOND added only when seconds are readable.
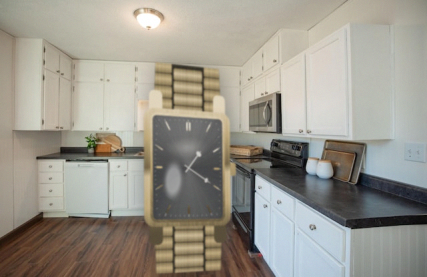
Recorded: h=1 m=20
